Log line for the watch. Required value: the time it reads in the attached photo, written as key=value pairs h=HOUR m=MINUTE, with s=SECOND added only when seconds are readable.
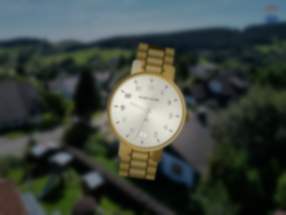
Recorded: h=9 m=33
